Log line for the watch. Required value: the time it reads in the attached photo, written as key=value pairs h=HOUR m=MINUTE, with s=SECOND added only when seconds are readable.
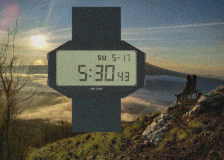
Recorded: h=5 m=30 s=43
